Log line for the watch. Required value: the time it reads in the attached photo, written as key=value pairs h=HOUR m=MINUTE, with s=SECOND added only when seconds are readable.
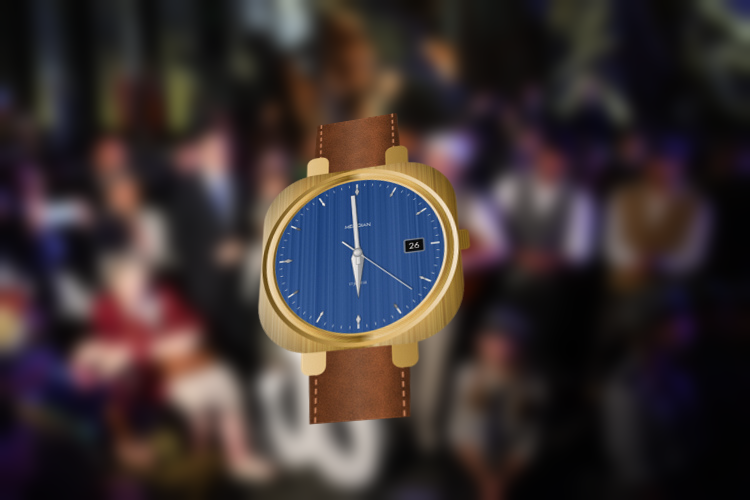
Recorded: h=5 m=59 s=22
